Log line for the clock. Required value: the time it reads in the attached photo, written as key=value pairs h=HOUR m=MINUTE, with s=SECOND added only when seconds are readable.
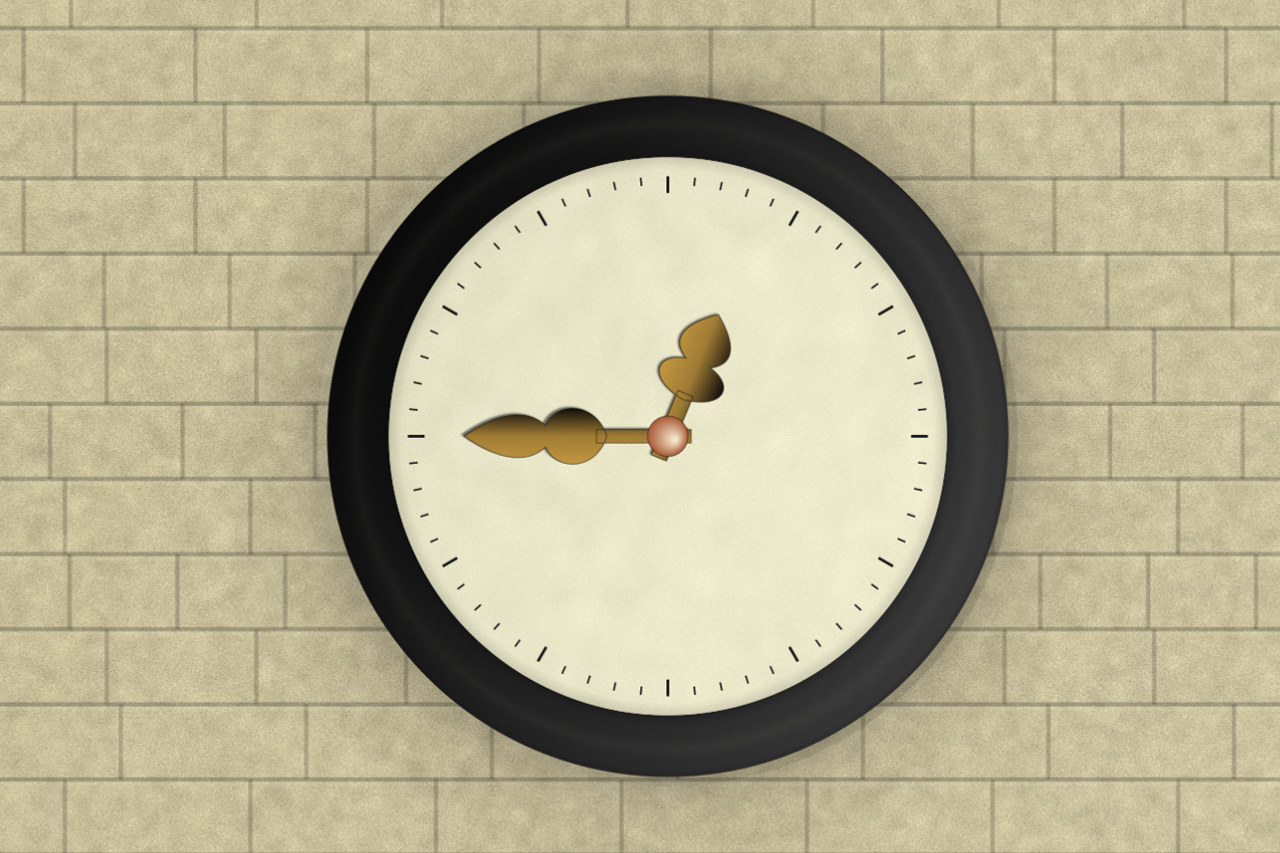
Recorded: h=12 m=45
